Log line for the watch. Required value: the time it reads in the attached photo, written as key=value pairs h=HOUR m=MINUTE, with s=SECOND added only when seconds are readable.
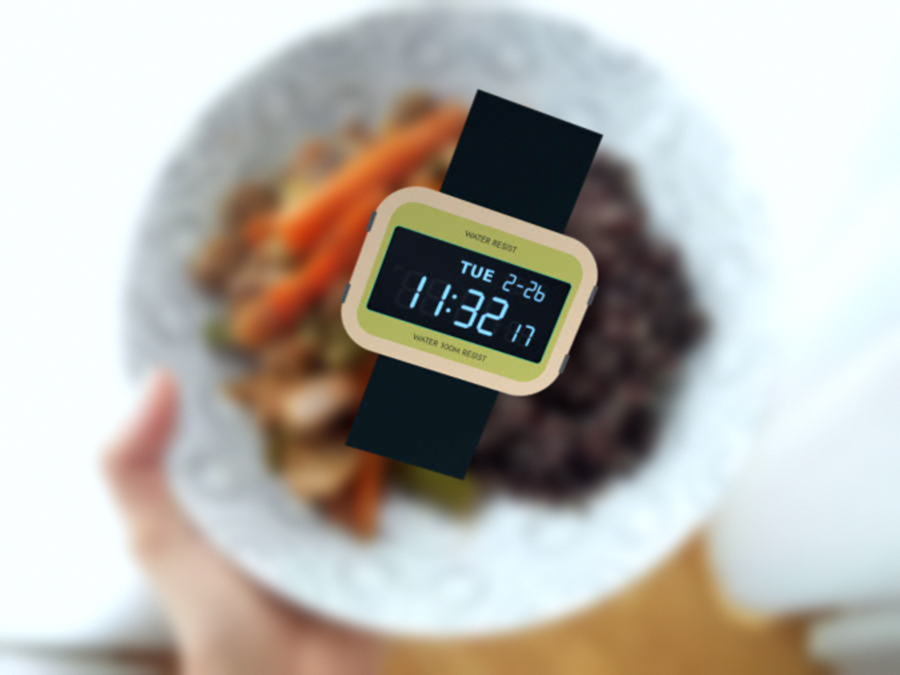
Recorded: h=11 m=32 s=17
